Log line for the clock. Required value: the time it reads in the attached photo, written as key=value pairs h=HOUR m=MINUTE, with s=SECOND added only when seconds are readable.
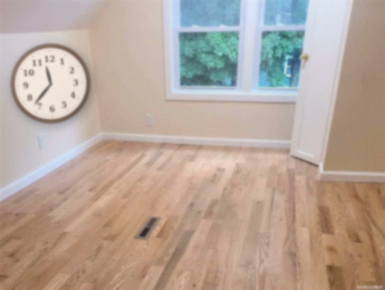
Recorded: h=11 m=37
